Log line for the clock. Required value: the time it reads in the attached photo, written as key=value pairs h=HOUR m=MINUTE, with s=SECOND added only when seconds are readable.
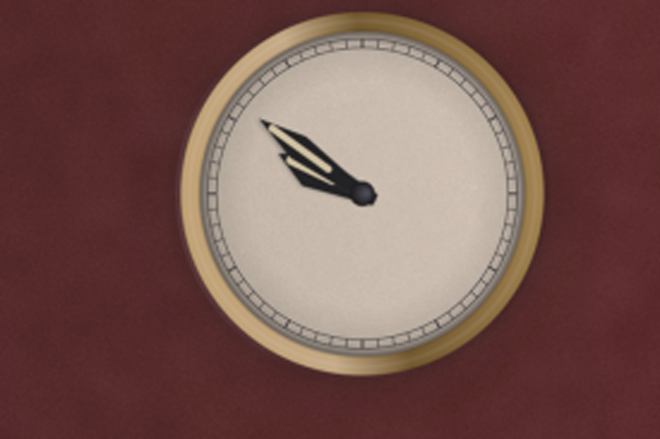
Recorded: h=9 m=51
